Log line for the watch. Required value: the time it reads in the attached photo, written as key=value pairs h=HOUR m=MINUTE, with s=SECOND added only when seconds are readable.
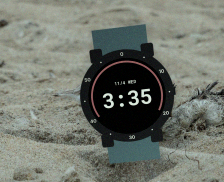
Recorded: h=3 m=35
